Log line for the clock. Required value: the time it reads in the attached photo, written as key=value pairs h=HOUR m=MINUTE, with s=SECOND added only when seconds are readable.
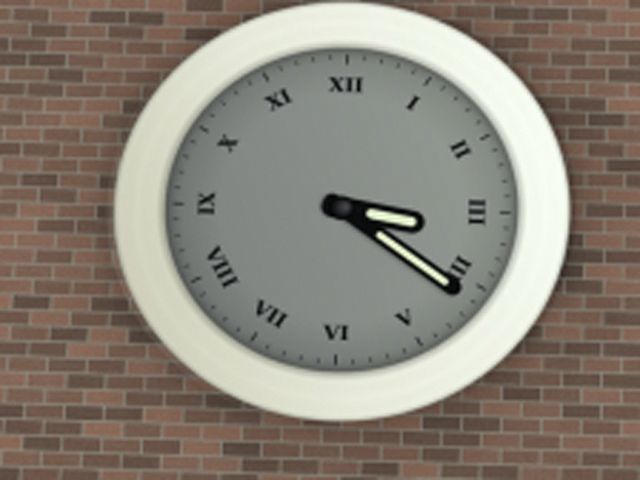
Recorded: h=3 m=21
